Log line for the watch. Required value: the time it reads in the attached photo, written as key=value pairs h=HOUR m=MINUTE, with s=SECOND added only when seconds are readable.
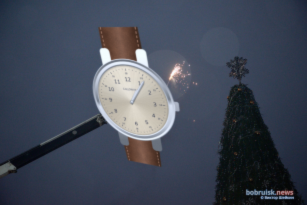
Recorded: h=1 m=6
